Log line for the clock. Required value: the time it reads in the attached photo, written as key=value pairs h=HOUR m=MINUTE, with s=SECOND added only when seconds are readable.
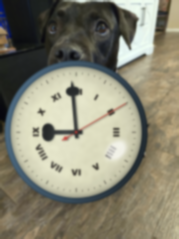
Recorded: h=8 m=59 s=10
